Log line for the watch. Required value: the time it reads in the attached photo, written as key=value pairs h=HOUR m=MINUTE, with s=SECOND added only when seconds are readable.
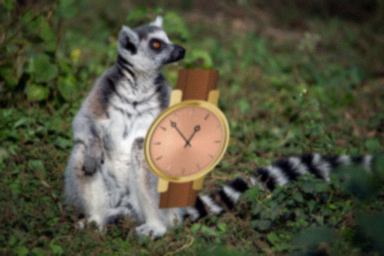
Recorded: h=12 m=53
